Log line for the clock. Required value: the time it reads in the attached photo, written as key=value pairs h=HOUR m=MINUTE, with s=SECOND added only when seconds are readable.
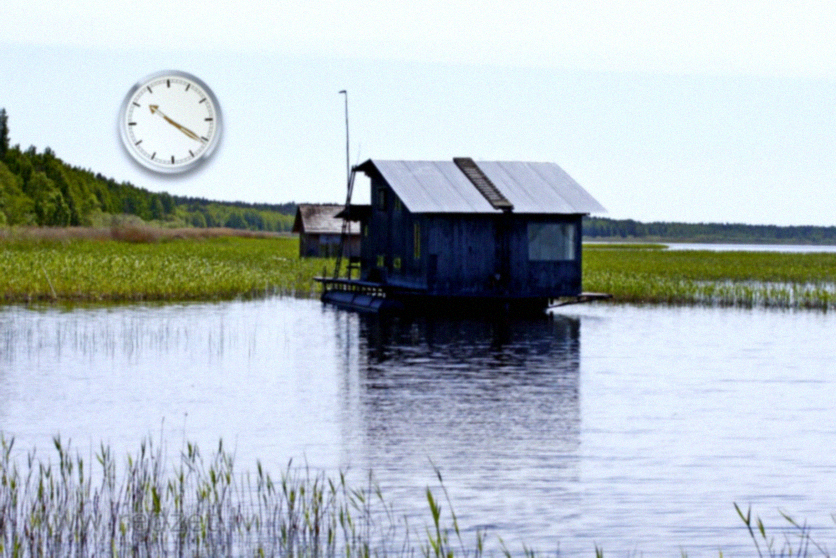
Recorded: h=10 m=21
